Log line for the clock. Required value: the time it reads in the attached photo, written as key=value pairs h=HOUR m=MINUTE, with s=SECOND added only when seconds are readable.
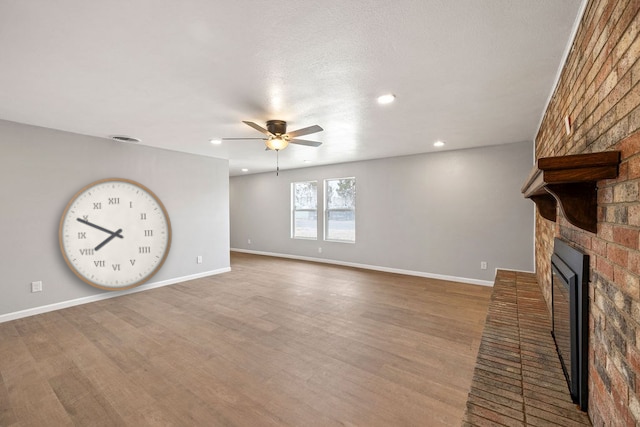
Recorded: h=7 m=49
